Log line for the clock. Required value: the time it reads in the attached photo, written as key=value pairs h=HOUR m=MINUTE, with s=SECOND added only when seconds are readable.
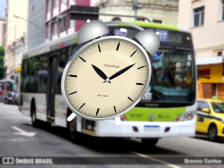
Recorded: h=10 m=8
